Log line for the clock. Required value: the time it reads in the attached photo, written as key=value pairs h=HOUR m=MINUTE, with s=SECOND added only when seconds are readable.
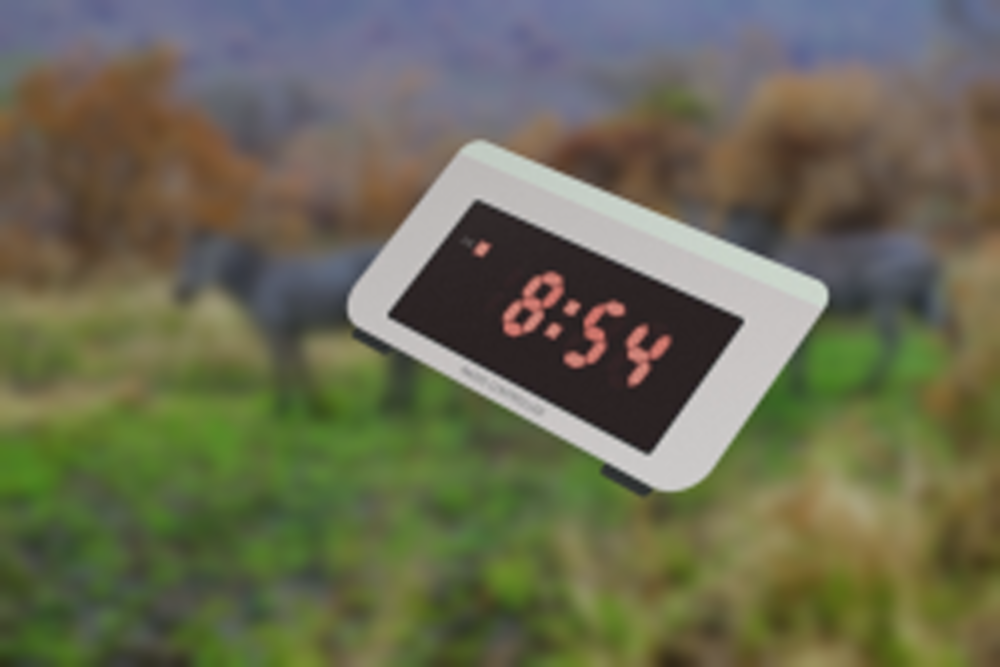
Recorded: h=8 m=54
